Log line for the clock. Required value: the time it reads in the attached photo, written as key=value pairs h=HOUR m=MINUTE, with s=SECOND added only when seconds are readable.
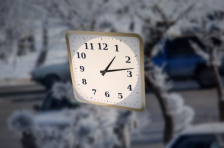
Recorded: h=1 m=13
